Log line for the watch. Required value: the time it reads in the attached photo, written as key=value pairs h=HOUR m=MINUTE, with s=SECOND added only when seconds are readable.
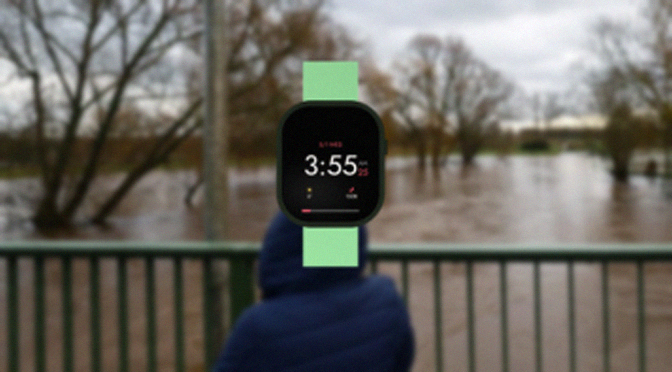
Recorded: h=3 m=55
